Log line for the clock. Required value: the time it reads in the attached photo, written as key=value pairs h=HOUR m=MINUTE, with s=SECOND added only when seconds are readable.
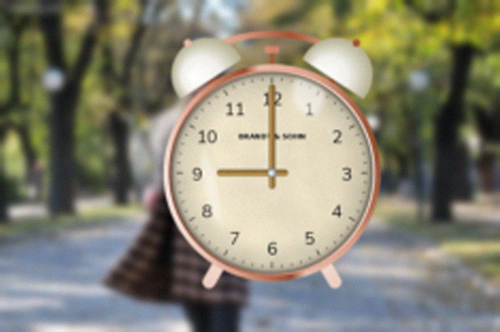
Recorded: h=9 m=0
